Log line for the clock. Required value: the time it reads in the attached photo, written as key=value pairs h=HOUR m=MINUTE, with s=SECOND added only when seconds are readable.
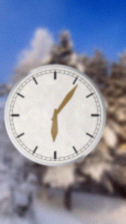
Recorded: h=6 m=6
